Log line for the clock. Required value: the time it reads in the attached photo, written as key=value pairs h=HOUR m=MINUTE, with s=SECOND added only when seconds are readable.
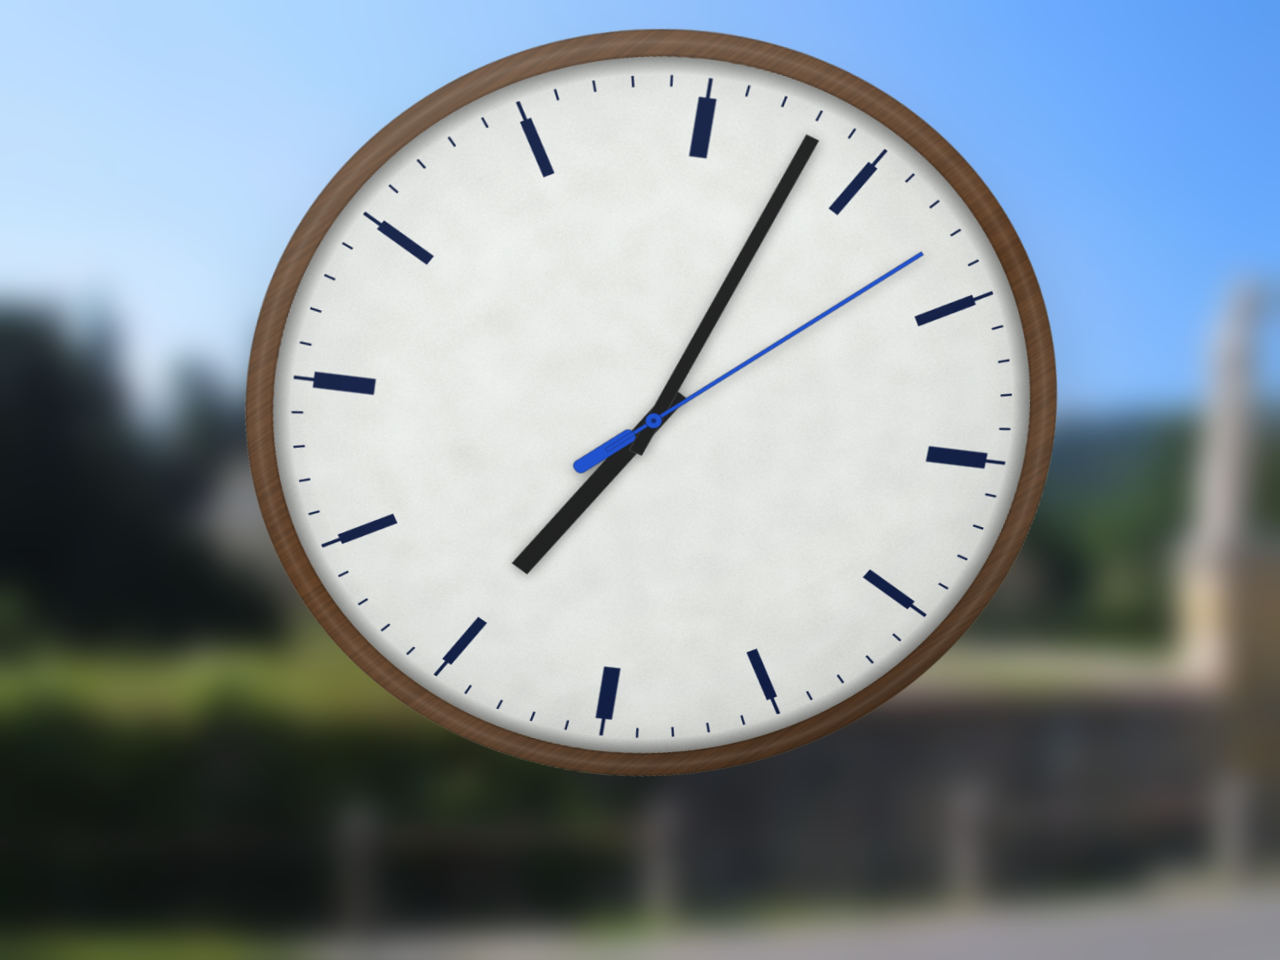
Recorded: h=7 m=3 s=8
